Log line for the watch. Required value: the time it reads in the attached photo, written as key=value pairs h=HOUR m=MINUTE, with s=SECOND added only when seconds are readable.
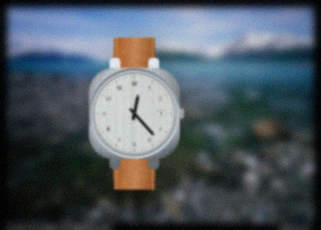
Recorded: h=12 m=23
